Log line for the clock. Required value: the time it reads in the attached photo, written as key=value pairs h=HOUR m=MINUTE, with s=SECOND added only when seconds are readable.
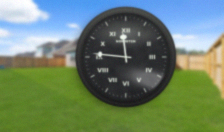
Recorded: h=11 m=46
